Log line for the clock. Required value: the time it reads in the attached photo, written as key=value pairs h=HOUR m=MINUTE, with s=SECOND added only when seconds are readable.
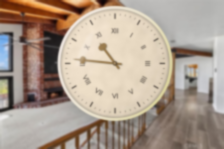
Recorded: h=10 m=46
